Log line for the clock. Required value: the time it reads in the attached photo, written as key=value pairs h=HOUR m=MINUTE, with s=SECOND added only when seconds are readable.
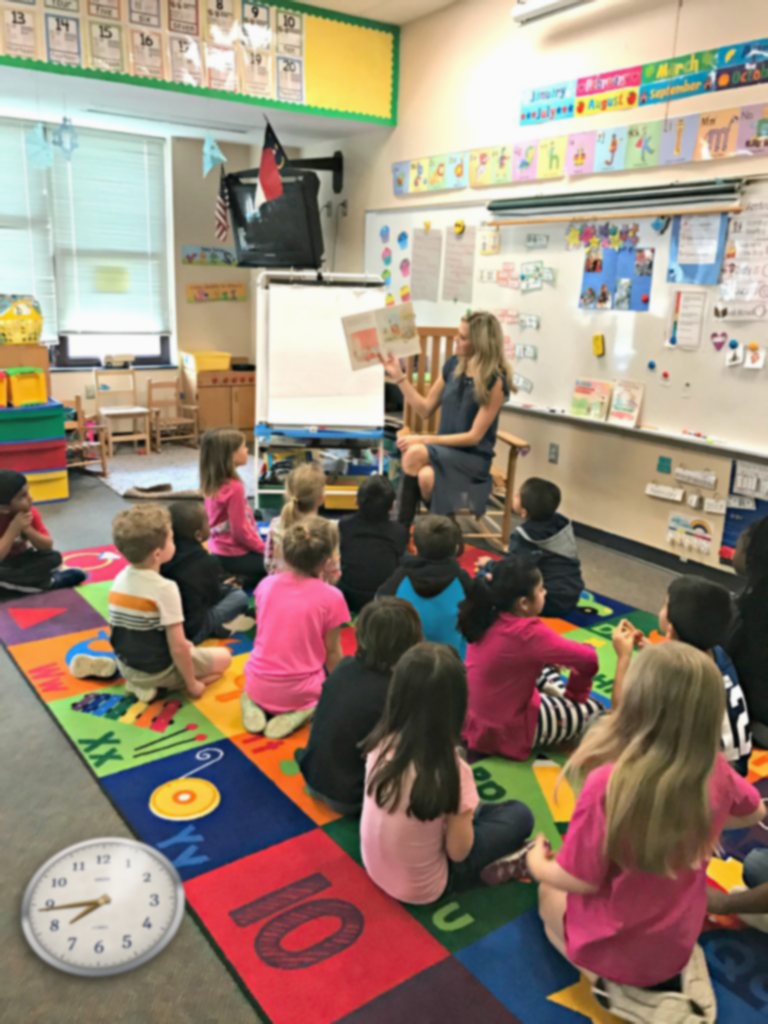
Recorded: h=7 m=44
